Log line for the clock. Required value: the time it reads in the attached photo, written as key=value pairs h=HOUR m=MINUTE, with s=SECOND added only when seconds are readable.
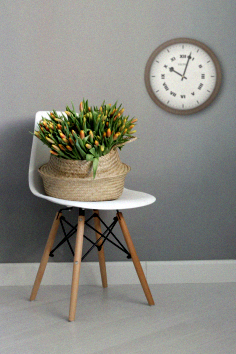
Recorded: h=10 m=3
